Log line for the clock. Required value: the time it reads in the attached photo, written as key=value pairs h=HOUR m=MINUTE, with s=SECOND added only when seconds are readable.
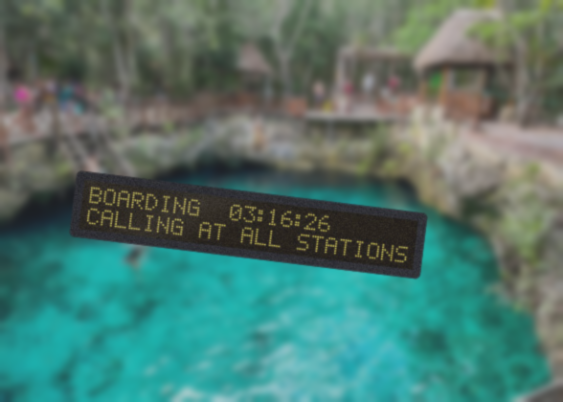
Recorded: h=3 m=16 s=26
